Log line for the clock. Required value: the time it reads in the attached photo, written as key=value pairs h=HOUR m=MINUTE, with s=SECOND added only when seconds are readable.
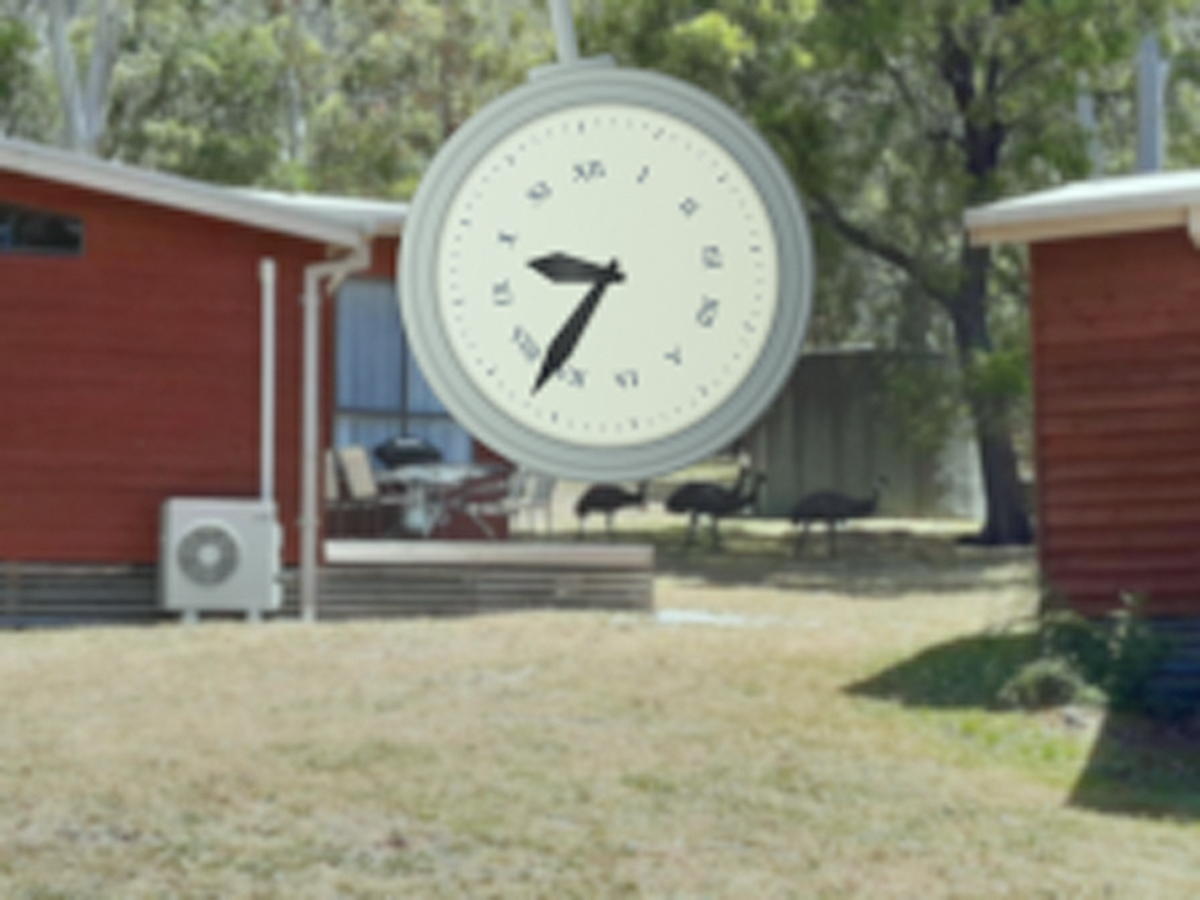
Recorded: h=9 m=37
